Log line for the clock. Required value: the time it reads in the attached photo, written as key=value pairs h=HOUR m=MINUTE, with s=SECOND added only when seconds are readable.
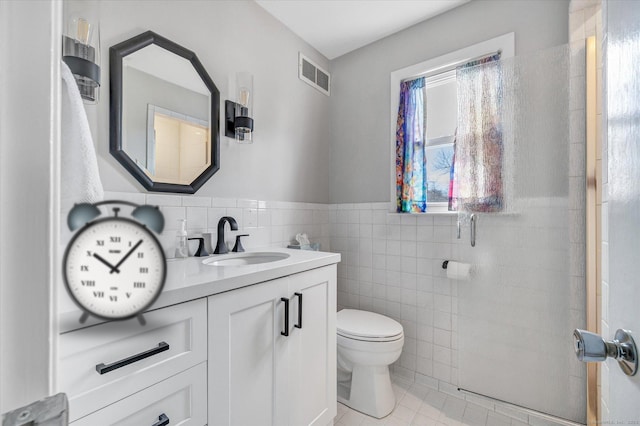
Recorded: h=10 m=7
